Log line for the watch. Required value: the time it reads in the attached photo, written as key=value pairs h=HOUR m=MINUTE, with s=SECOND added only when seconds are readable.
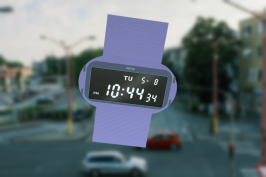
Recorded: h=10 m=44 s=34
